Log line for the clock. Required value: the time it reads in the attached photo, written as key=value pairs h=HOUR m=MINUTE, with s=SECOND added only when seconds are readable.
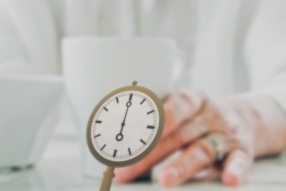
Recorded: h=6 m=0
